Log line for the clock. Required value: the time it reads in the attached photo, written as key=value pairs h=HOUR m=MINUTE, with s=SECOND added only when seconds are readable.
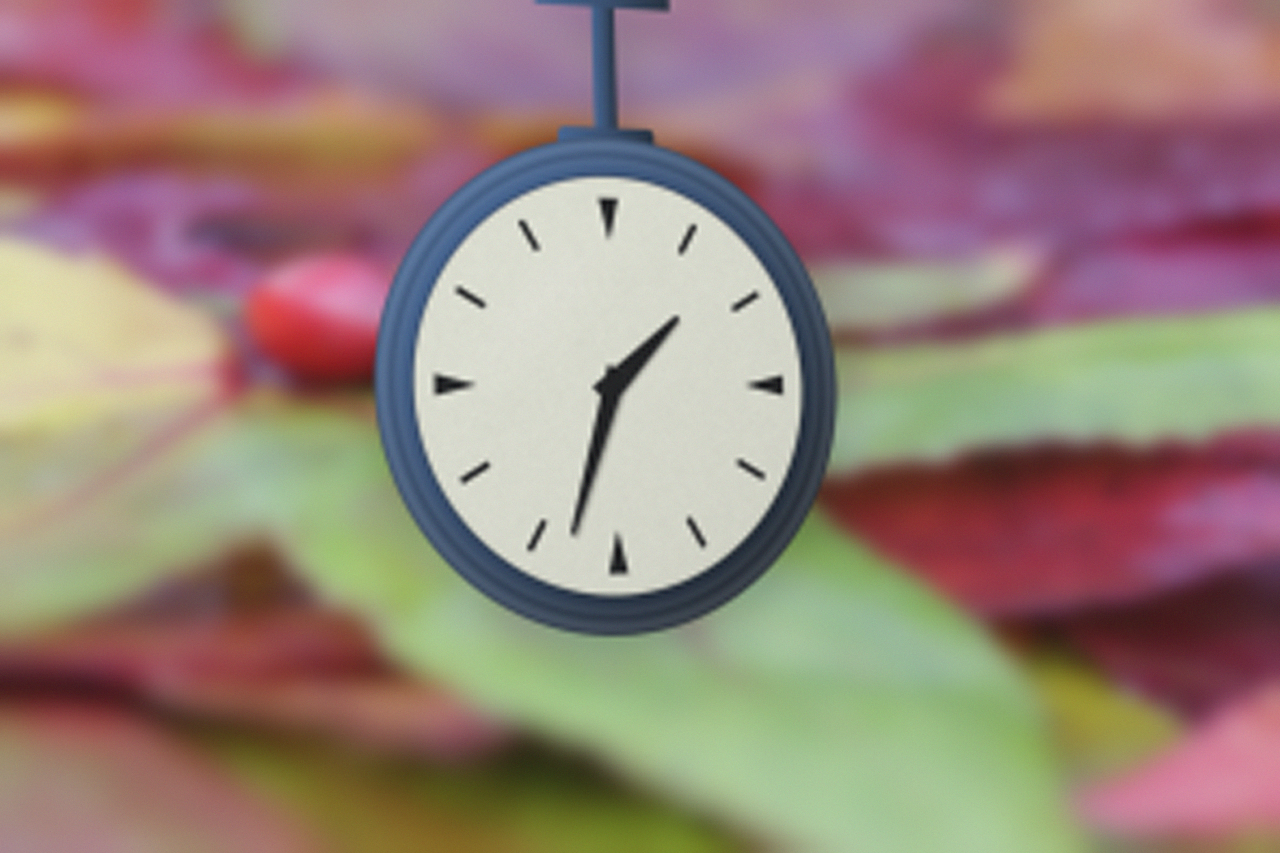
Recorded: h=1 m=33
